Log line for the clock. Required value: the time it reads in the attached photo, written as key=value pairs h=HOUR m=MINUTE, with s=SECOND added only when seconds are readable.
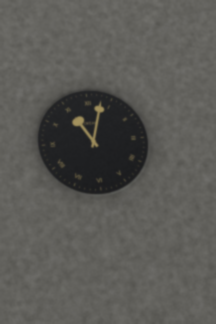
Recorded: h=11 m=3
